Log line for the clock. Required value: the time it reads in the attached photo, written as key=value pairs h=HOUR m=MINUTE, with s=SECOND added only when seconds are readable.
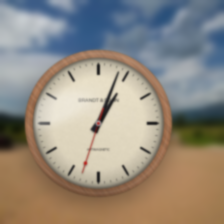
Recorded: h=1 m=3 s=33
